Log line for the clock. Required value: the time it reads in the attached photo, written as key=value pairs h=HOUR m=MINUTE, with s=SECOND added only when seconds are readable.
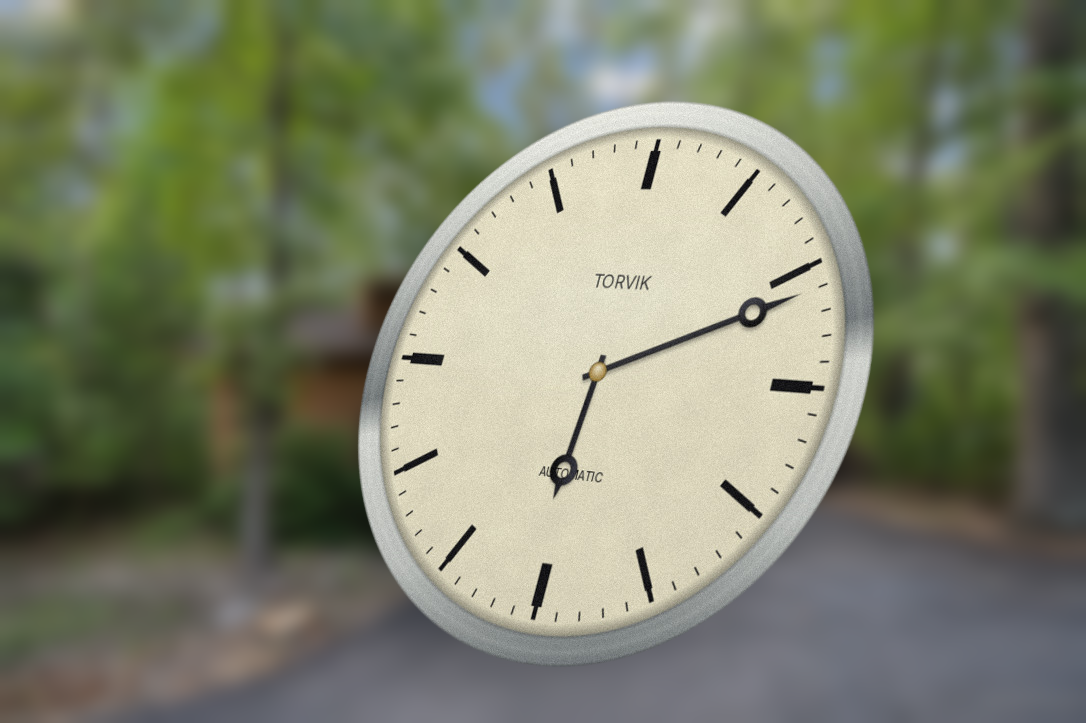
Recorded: h=6 m=11
